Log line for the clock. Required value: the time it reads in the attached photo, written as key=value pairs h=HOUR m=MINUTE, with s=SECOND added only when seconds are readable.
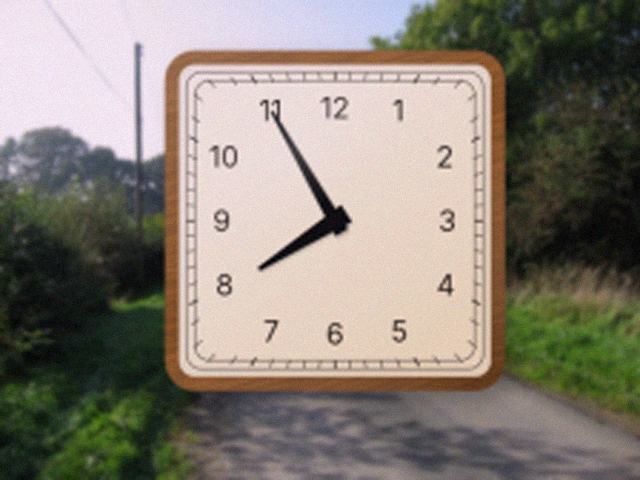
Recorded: h=7 m=55
